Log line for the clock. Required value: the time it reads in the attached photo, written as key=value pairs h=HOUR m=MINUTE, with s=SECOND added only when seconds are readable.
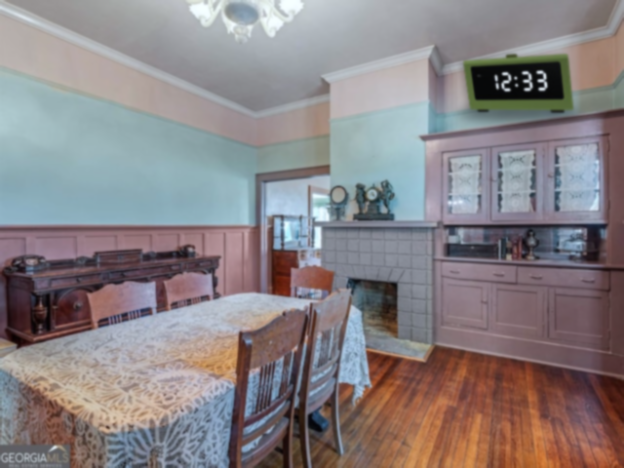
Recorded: h=12 m=33
